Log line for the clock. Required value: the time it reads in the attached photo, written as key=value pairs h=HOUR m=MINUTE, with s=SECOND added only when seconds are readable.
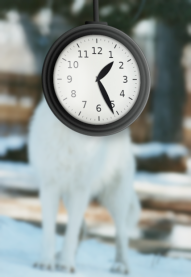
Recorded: h=1 m=26
